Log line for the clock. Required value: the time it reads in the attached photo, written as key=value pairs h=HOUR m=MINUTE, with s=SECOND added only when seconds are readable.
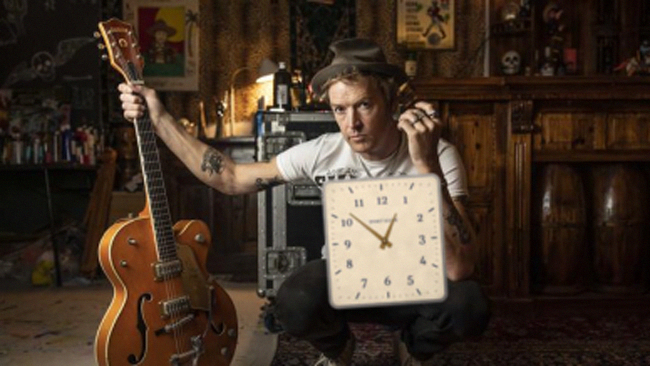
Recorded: h=12 m=52
